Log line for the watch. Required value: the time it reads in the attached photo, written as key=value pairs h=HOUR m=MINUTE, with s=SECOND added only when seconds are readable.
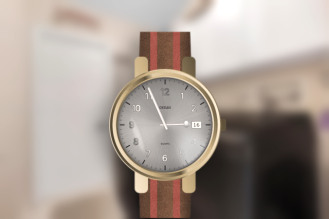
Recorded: h=2 m=56
